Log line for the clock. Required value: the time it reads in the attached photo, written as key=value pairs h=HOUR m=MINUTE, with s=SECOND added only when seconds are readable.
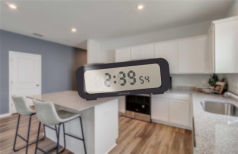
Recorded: h=2 m=39 s=54
